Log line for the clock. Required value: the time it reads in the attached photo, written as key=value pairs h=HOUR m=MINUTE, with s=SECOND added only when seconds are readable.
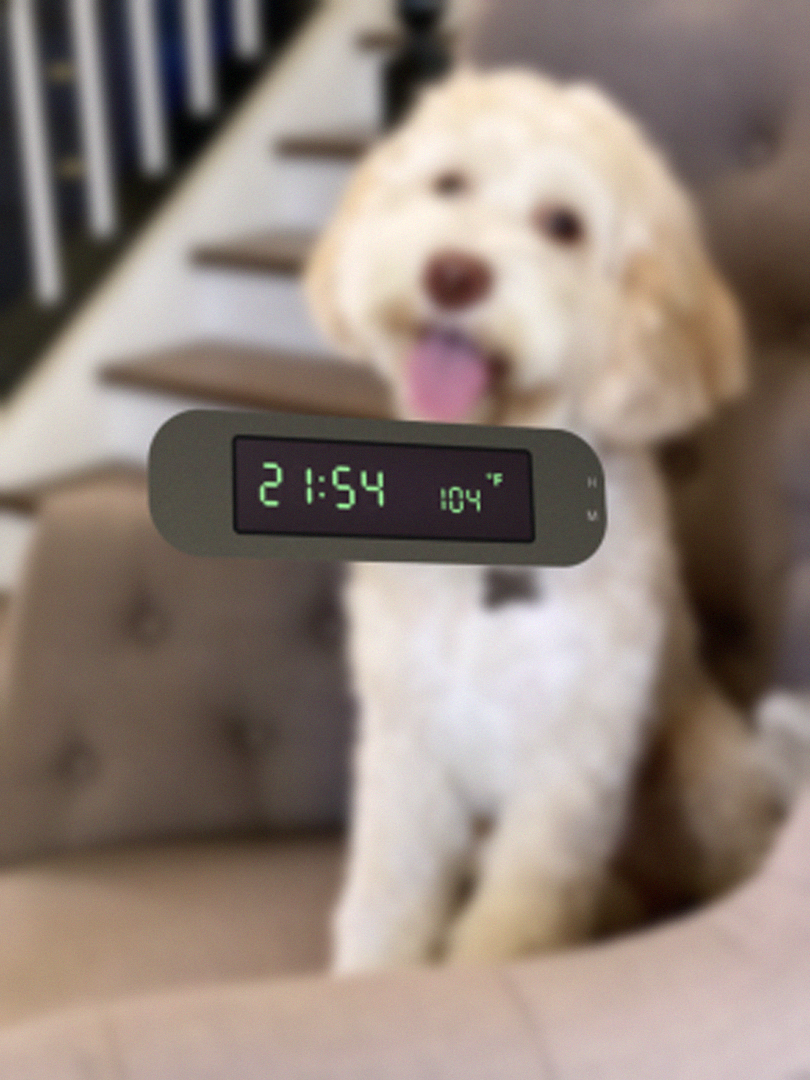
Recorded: h=21 m=54
